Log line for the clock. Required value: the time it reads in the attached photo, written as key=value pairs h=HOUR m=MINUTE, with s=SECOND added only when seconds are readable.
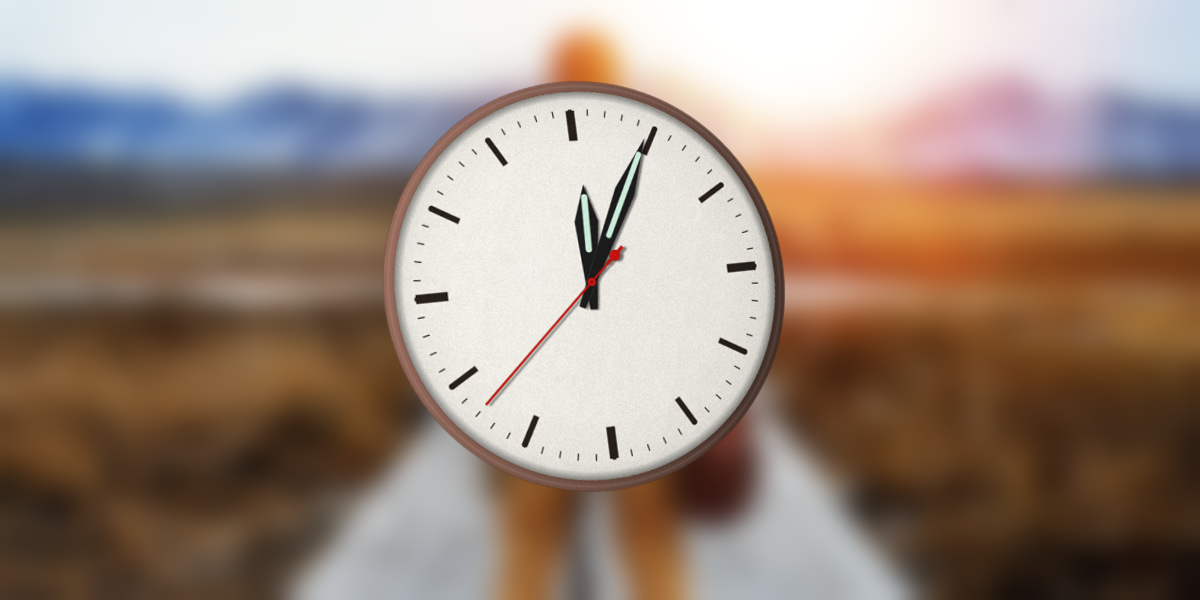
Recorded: h=12 m=4 s=38
